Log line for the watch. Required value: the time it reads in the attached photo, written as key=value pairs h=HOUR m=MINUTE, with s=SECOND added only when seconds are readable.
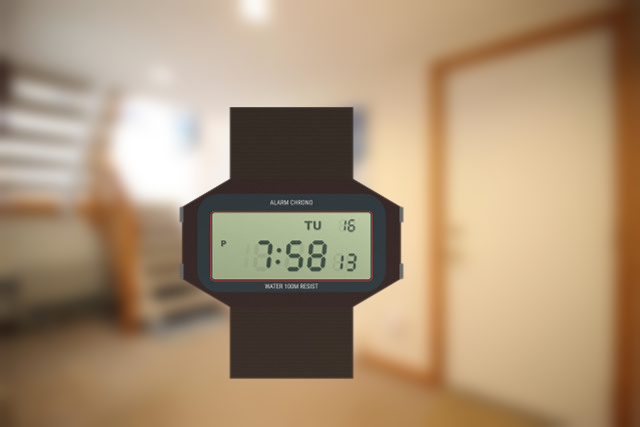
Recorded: h=7 m=58 s=13
